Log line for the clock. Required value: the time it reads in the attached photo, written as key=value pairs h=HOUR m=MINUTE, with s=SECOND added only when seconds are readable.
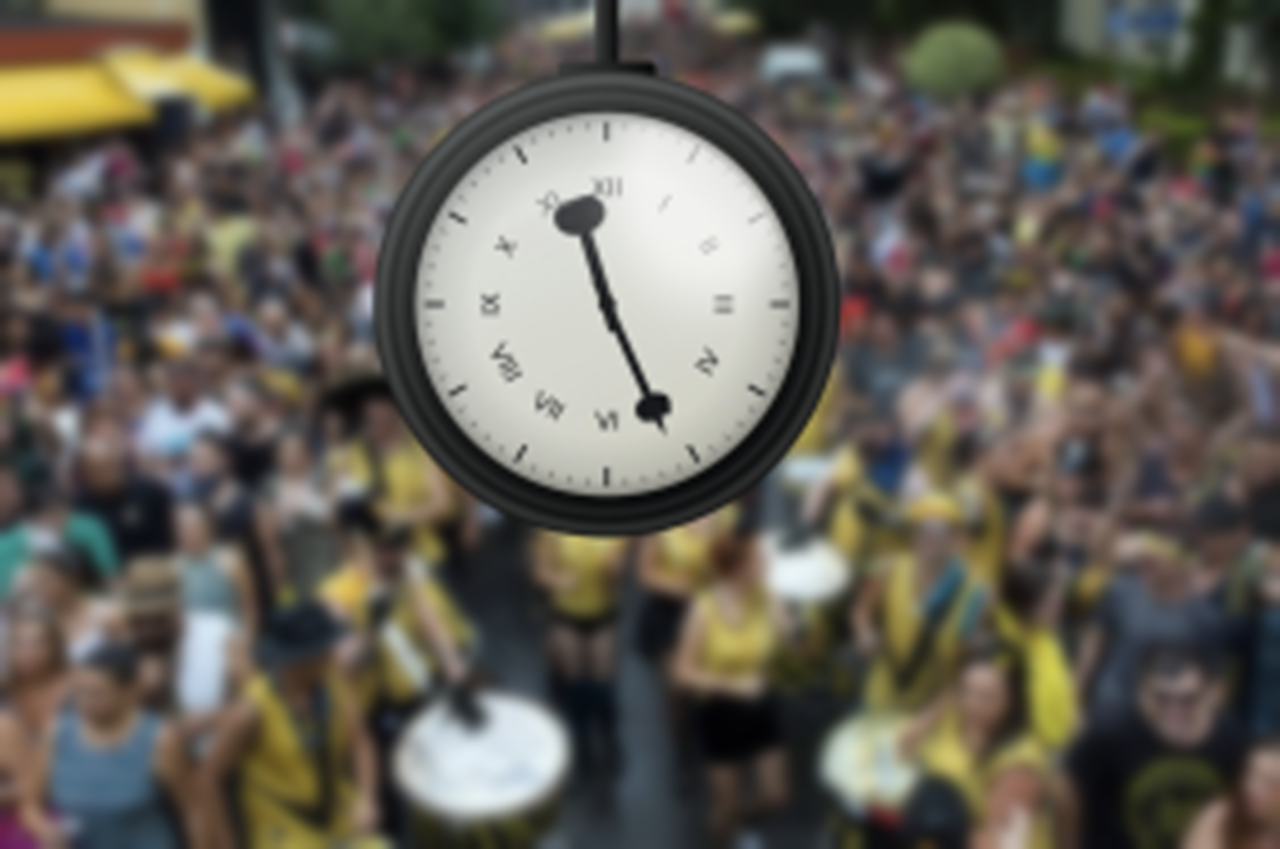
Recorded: h=11 m=26
